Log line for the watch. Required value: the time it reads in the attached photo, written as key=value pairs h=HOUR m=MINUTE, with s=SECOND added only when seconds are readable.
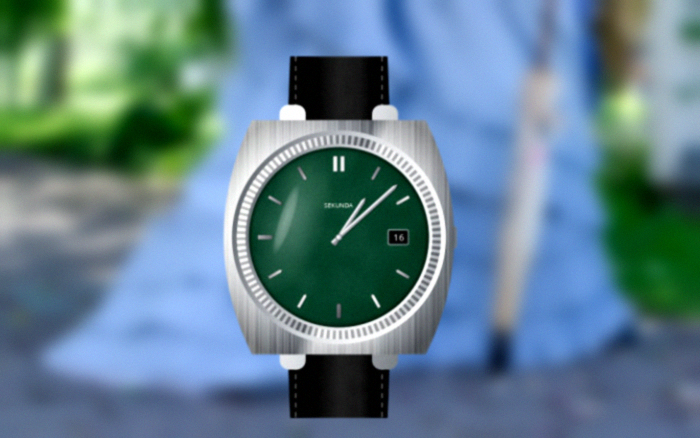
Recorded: h=1 m=8
